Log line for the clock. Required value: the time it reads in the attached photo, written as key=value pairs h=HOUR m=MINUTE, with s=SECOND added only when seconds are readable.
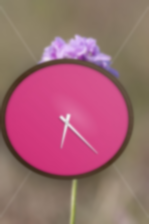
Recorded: h=6 m=23
